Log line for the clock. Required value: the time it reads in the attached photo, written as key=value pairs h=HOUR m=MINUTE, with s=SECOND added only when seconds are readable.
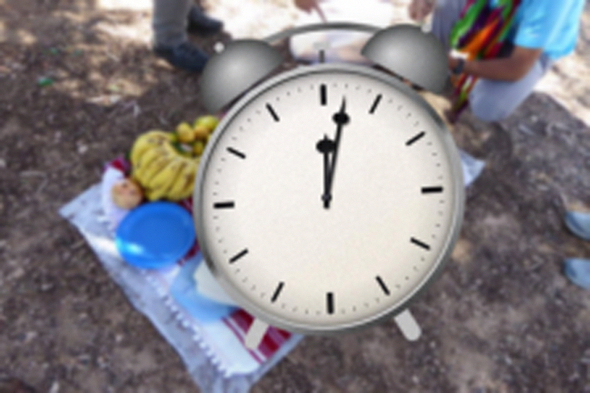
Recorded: h=12 m=2
